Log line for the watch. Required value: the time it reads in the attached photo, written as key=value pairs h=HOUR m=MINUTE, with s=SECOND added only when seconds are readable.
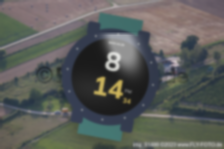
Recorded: h=8 m=14
